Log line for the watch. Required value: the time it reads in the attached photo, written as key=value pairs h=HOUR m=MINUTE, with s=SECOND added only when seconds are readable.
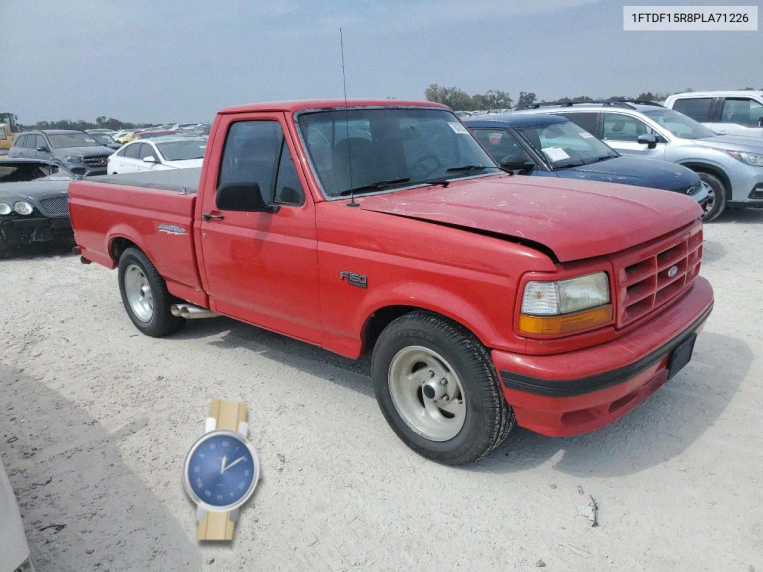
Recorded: h=12 m=9
